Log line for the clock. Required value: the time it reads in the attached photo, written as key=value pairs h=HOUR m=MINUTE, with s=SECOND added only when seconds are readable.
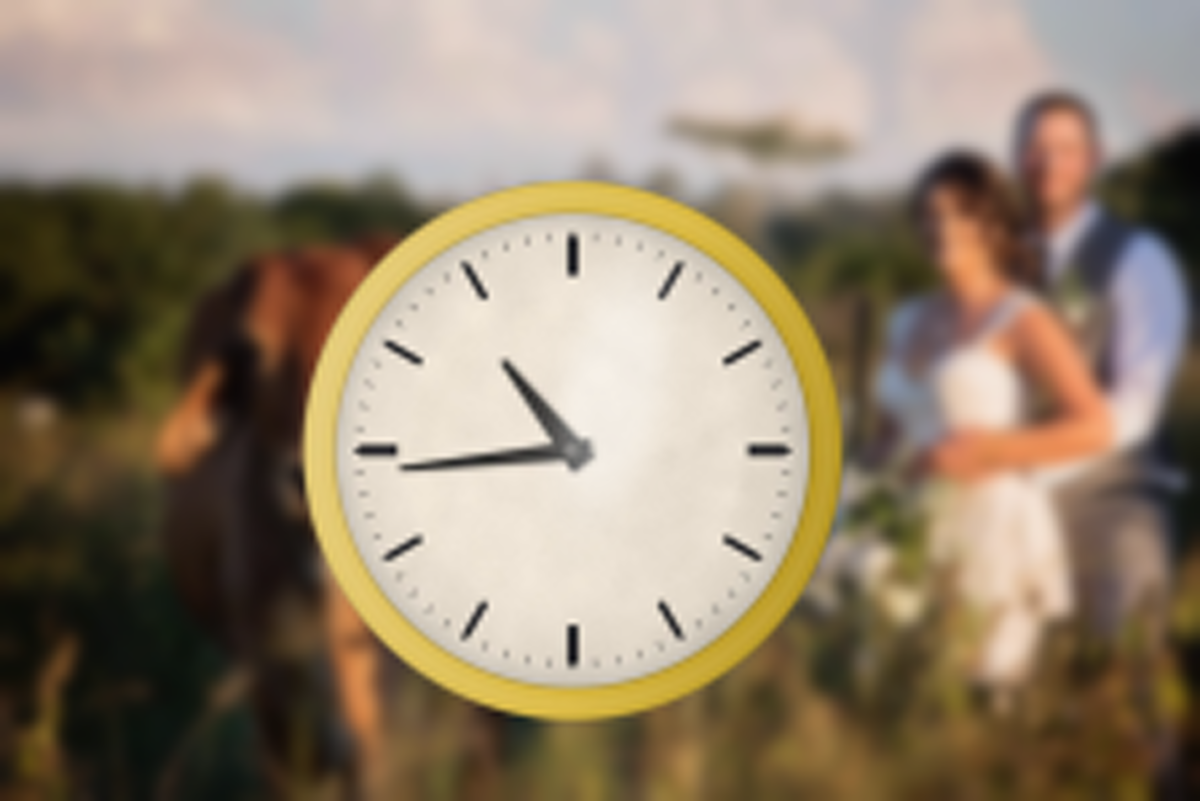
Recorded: h=10 m=44
